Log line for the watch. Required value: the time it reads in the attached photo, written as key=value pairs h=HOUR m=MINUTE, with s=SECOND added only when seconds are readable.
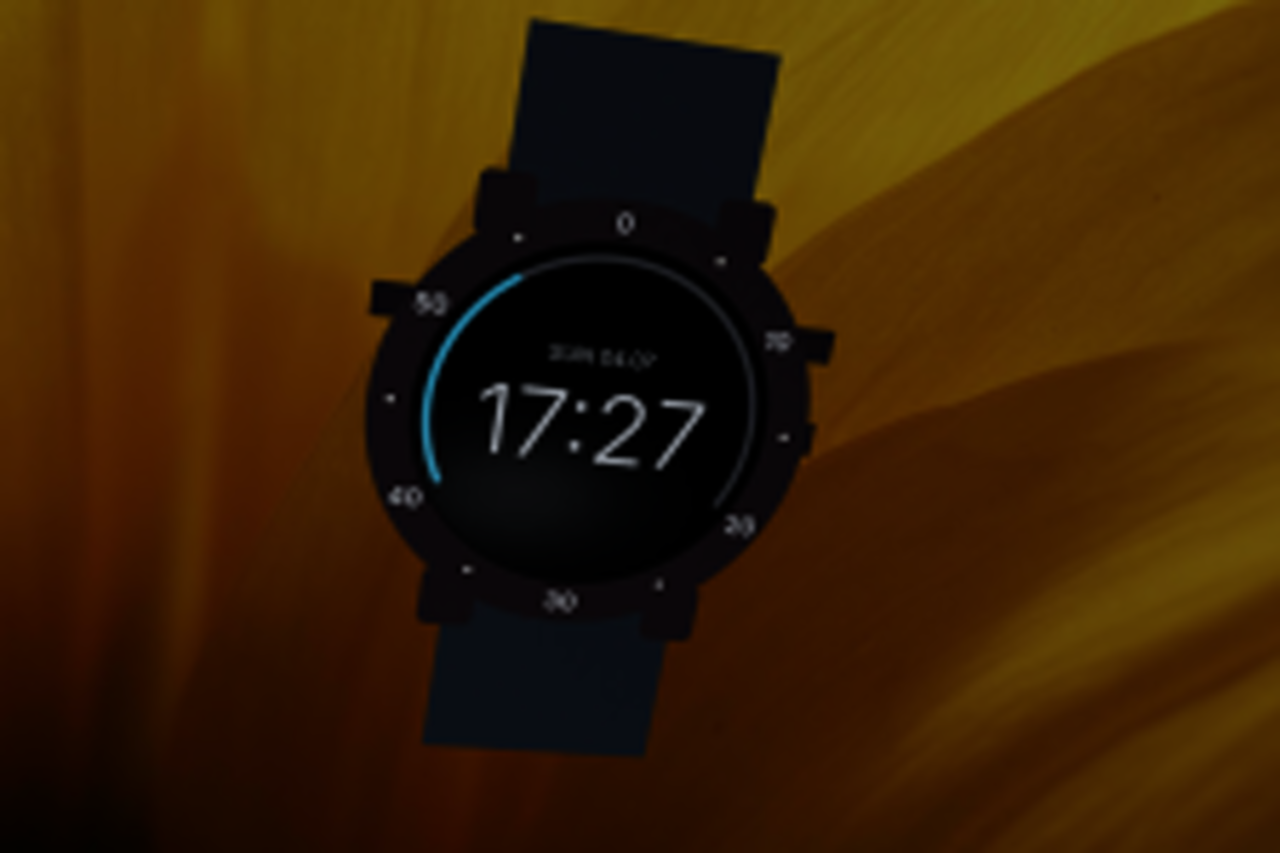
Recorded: h=17 m=27
